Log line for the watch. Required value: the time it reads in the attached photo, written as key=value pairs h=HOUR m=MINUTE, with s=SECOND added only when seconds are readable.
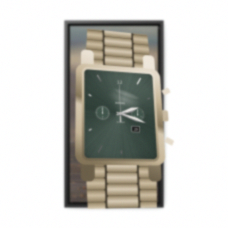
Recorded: h=2 m=18
